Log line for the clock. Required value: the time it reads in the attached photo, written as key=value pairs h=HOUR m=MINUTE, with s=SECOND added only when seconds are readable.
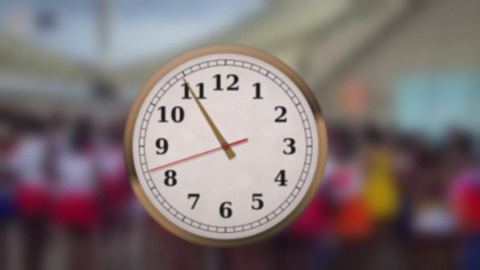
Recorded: h=10 m=54 s=42
